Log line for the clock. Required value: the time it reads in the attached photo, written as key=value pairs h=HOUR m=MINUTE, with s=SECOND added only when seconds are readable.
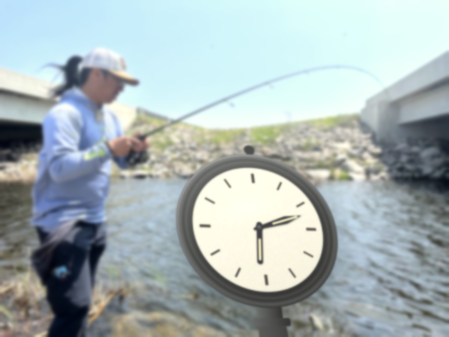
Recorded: h=6 m=12
